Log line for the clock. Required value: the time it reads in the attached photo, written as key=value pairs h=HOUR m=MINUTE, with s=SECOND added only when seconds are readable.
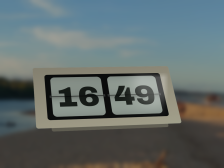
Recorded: h=16 m=49
